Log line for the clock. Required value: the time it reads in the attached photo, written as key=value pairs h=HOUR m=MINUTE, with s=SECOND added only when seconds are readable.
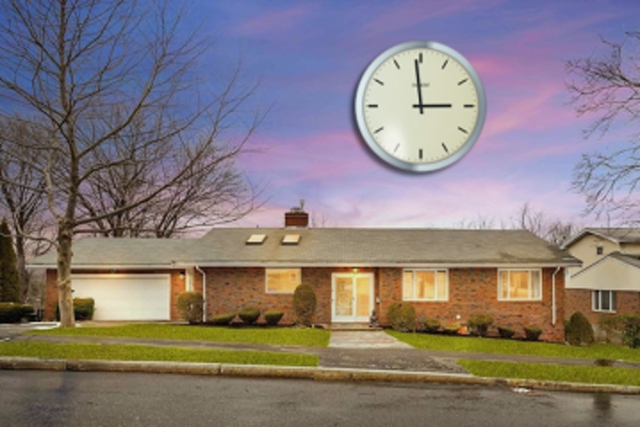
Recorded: h=2 m=59
